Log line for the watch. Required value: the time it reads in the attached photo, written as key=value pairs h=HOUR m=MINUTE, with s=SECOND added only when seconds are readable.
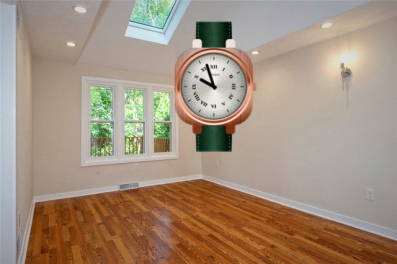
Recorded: h=9 m=57
